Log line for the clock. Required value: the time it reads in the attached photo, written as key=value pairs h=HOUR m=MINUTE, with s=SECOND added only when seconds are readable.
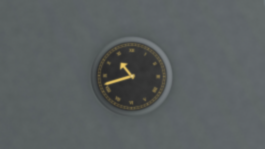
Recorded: h=10 m=42
